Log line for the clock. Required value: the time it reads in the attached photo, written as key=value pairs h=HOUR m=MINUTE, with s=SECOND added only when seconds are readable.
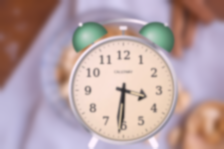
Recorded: h=3 m=31
